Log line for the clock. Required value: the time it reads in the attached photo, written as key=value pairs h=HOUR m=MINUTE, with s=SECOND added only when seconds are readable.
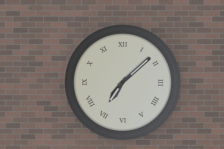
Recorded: h=7 m=8
